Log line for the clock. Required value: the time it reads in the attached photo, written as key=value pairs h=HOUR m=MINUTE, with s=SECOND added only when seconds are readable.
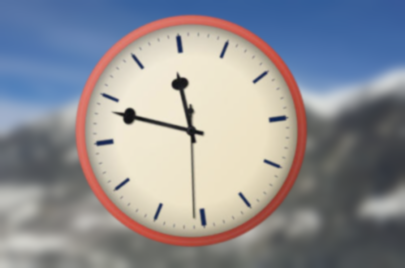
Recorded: h=11 m=48 s=31
